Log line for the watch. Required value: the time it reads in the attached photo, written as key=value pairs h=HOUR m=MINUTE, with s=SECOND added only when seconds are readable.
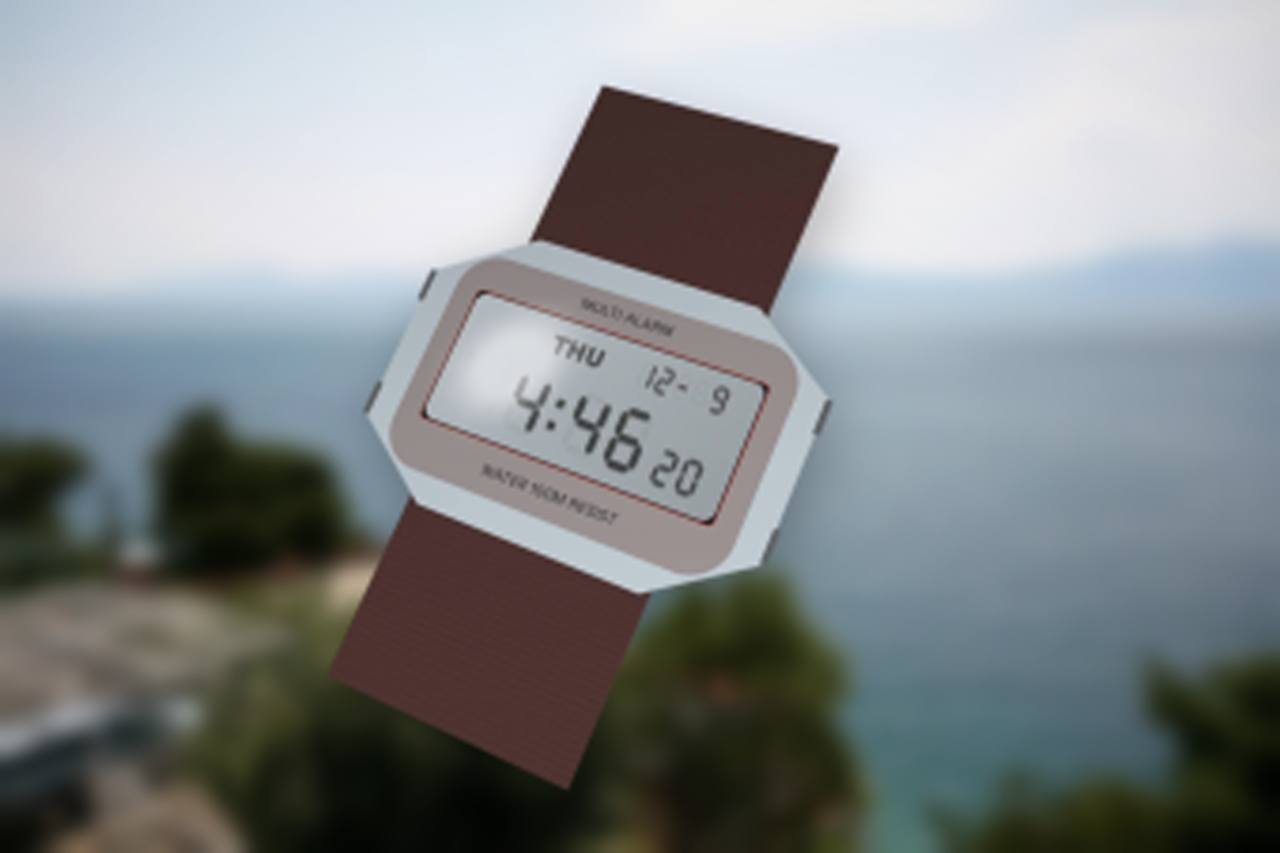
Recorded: h=4 m=46 s=20
